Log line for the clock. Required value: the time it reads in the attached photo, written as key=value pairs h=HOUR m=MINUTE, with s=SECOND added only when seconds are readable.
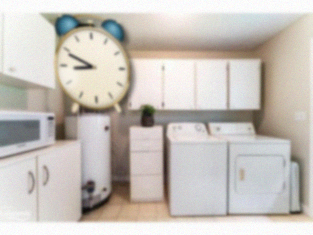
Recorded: h=8 m=49
